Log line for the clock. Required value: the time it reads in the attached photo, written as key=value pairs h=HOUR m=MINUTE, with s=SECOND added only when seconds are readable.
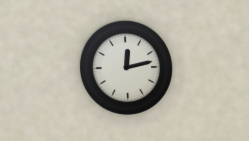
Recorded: h=12 m=13
